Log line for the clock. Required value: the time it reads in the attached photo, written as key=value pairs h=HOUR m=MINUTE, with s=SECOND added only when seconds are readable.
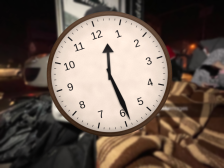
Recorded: h=12 m=29
